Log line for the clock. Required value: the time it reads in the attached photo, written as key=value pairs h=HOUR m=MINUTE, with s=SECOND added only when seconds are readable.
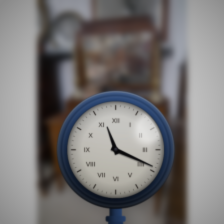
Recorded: h=11 m=19
